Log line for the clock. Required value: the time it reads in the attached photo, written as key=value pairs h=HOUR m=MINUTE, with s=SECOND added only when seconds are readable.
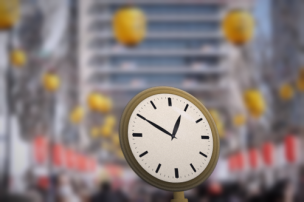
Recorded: h=12 m=50
